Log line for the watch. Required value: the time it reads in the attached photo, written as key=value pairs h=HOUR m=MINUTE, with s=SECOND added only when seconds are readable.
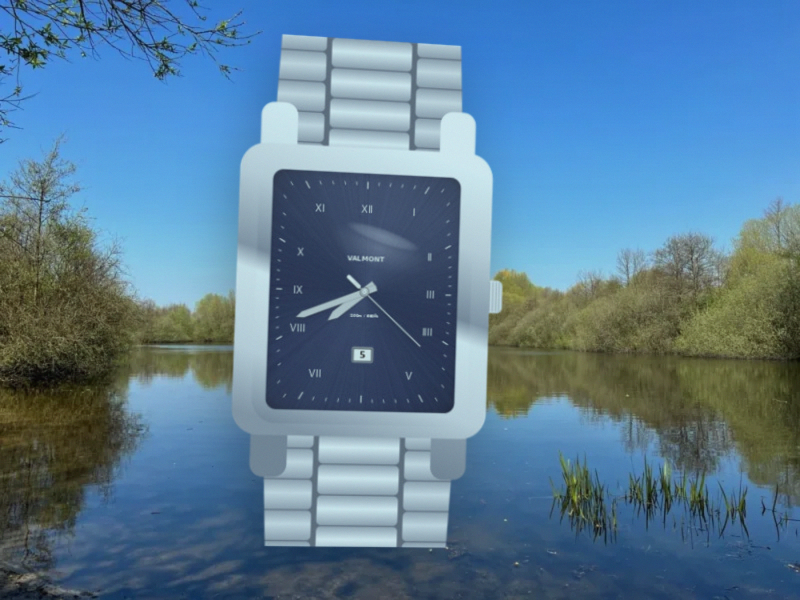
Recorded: h=7 m=41 s=22
